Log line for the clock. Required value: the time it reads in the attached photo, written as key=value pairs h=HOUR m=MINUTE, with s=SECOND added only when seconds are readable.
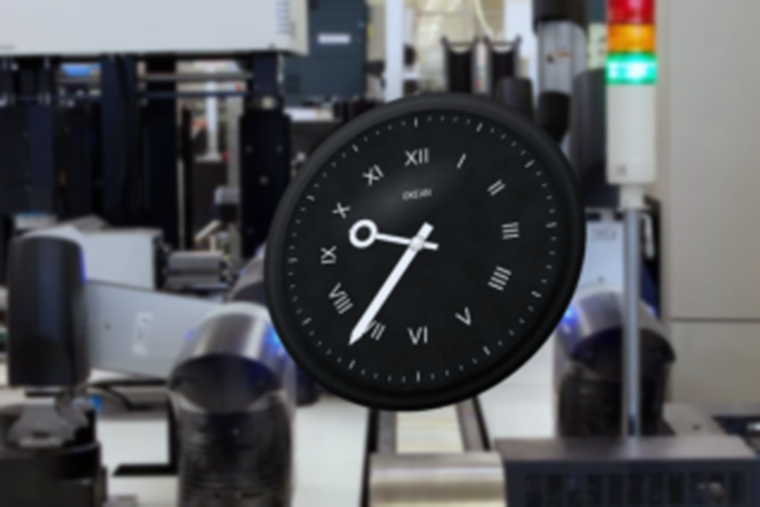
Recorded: h=9 m=36
